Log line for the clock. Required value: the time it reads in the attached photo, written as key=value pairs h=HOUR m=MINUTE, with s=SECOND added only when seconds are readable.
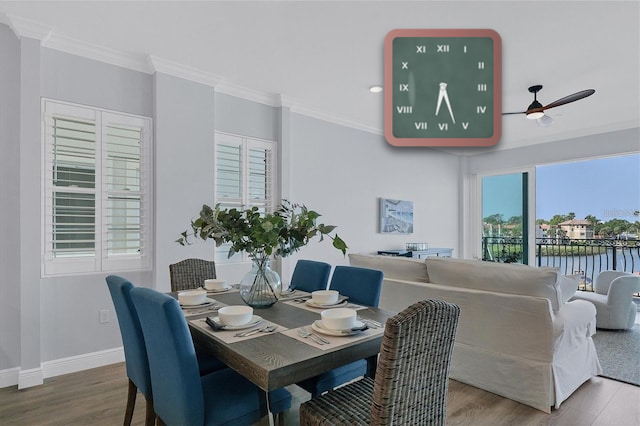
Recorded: h=6 m=27
